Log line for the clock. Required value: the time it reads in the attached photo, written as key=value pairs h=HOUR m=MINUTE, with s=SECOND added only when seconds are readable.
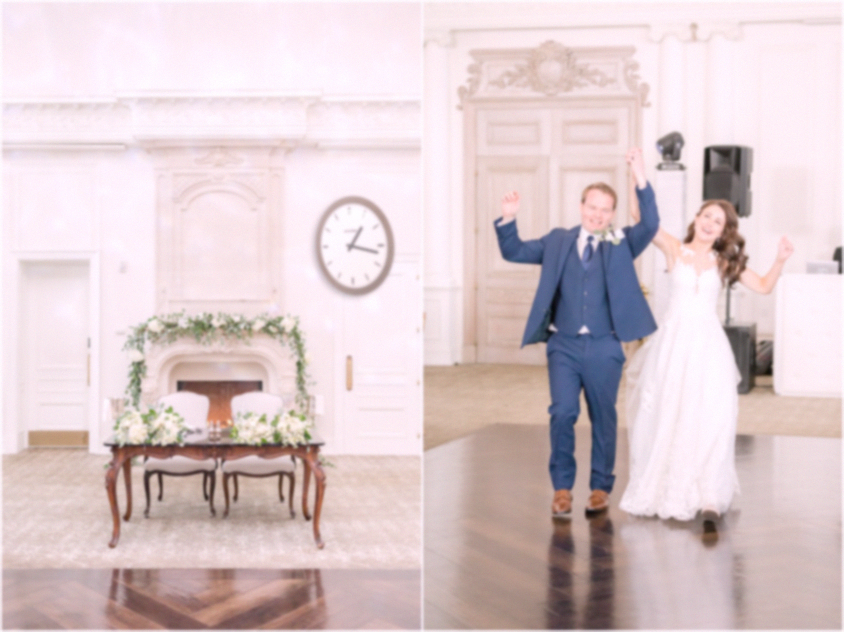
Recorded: h=1 m=17
